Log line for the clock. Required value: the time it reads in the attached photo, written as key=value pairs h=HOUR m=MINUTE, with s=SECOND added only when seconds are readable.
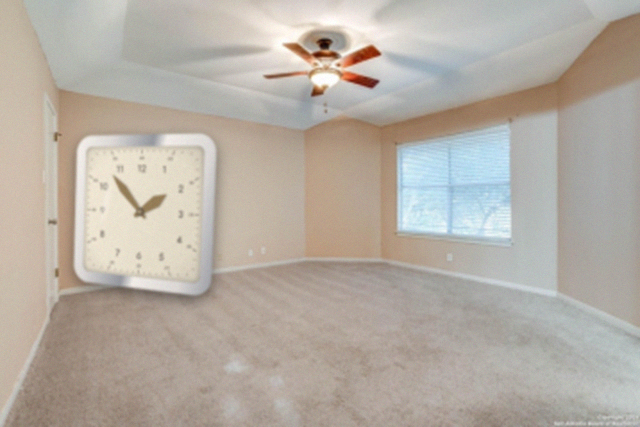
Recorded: h=1 m=53
